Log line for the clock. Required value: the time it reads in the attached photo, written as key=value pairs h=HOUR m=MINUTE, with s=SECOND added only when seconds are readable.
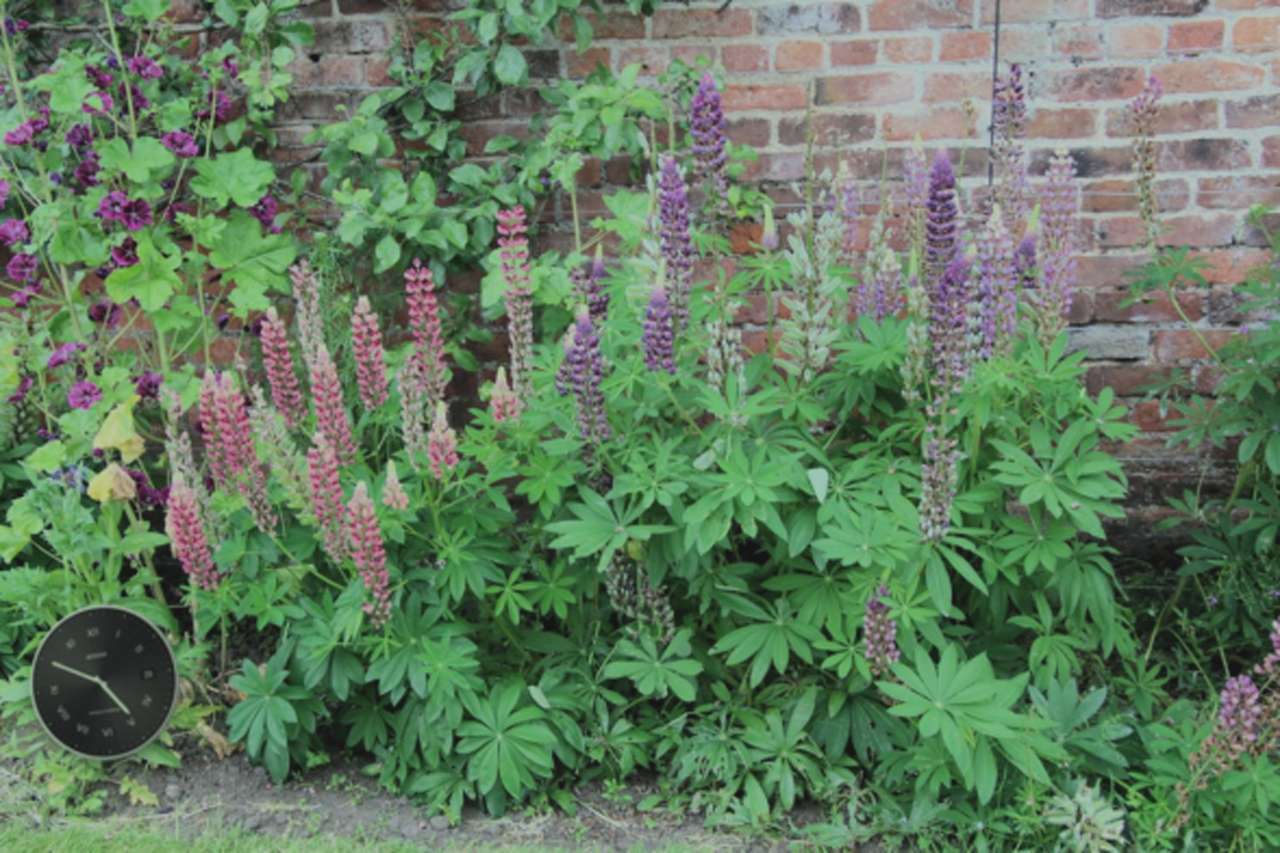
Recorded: h=4 m=50
